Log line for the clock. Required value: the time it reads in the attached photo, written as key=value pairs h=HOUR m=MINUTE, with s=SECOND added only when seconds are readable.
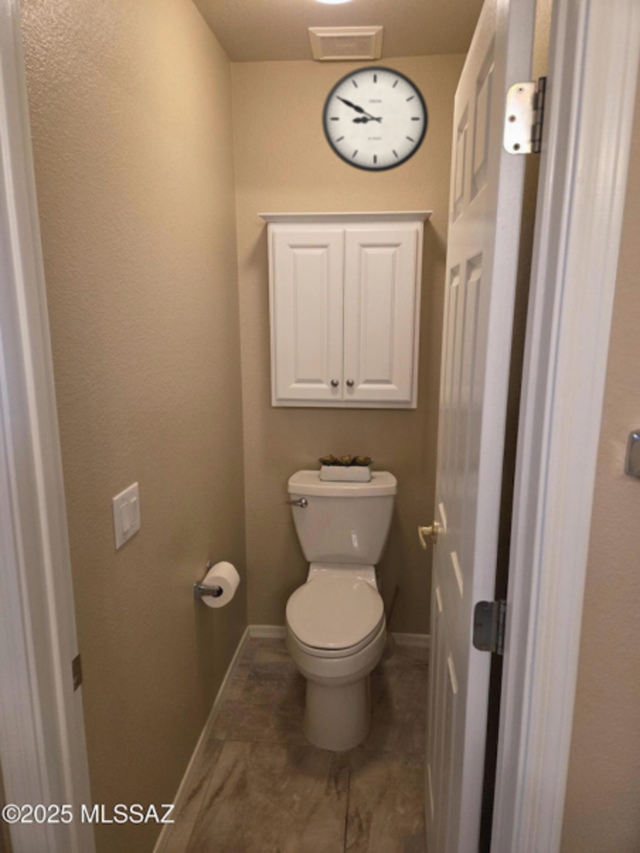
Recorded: h=8 m=50
